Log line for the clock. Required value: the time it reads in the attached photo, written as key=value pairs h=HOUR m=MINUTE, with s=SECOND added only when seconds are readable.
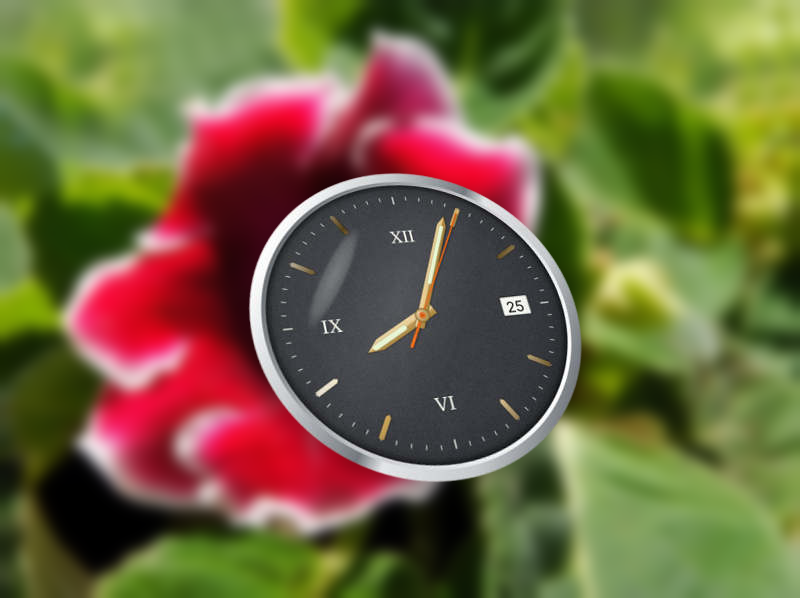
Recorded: h=8 m=4 s=5
